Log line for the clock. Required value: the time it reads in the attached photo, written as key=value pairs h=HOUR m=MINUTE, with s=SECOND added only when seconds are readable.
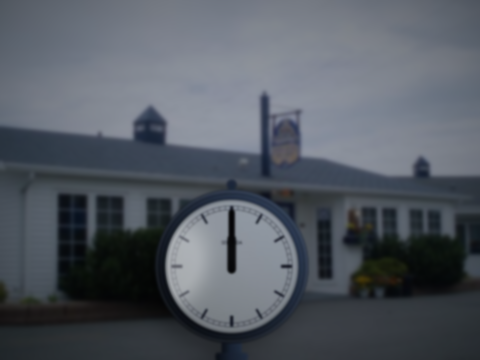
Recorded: h=12 m=0
